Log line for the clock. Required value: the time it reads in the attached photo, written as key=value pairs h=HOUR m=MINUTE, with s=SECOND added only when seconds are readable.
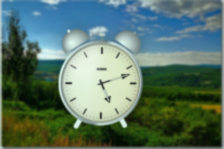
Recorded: h=5 m=12
